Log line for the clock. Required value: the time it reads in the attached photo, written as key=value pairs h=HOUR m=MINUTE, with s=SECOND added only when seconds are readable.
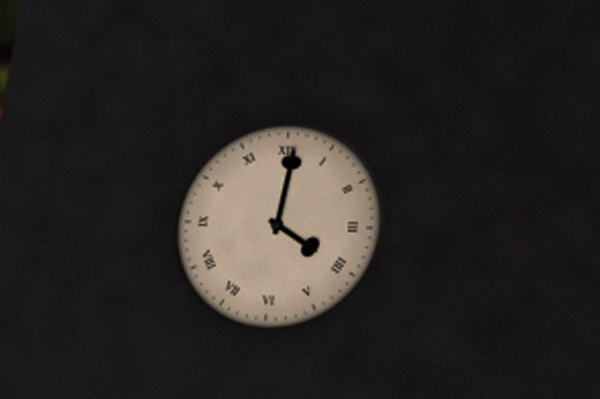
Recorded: h=4 m=1
